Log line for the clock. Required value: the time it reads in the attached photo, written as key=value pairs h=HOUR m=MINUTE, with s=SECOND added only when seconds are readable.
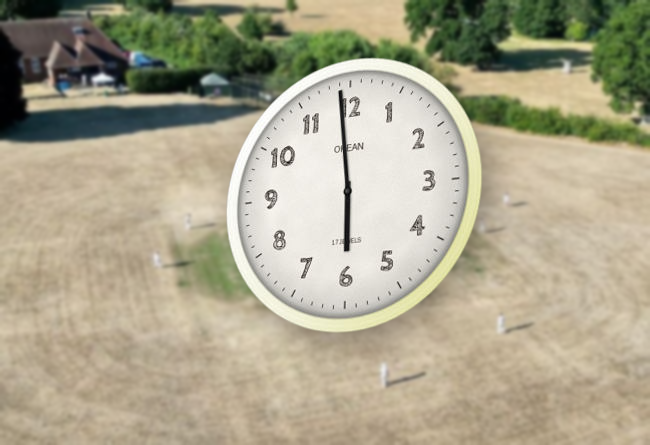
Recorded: h=5 m=59
